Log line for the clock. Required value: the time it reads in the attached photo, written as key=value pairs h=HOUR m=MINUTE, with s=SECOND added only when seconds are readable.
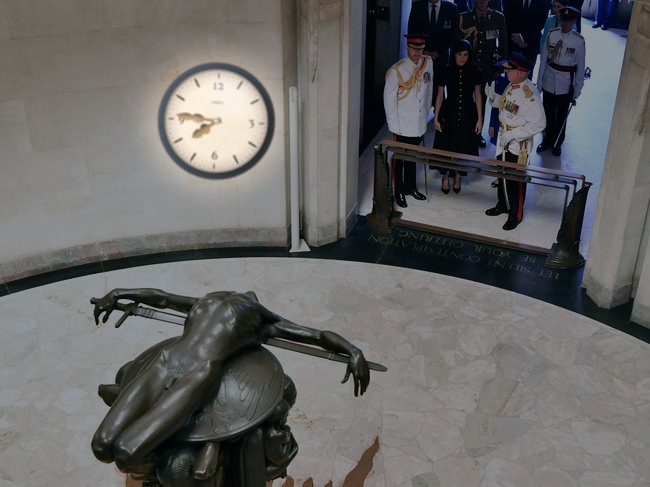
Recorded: h=7 m=46
